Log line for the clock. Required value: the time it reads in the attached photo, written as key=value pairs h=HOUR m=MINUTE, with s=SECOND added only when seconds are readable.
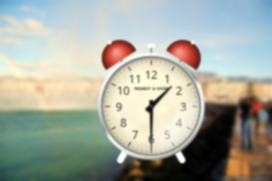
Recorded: h=1 m=30
